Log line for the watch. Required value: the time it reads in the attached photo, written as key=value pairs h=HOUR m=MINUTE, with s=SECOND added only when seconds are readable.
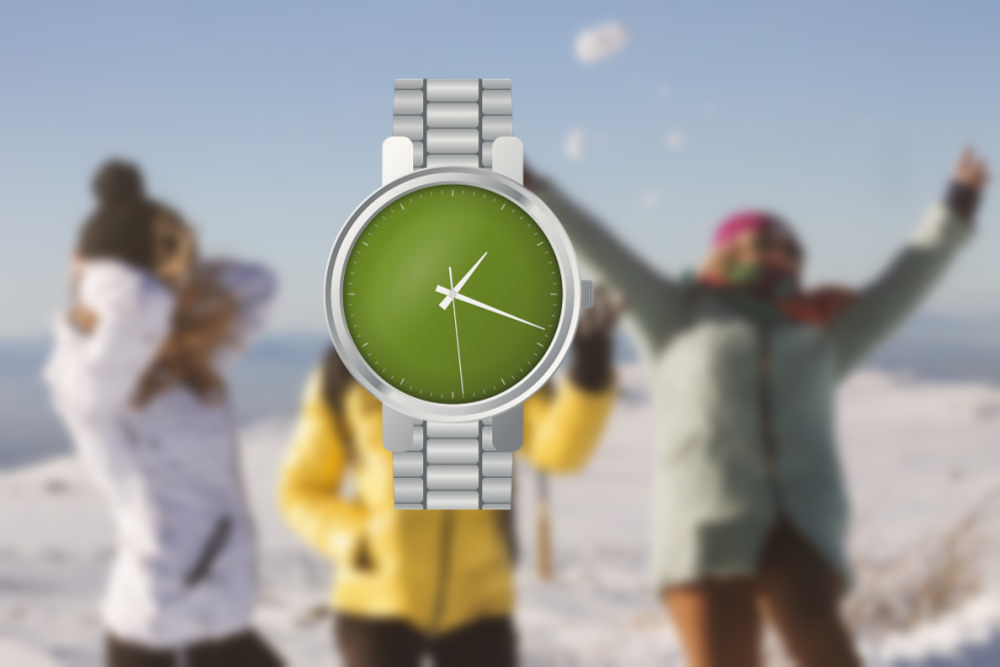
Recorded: h=1 m=18 s=29
